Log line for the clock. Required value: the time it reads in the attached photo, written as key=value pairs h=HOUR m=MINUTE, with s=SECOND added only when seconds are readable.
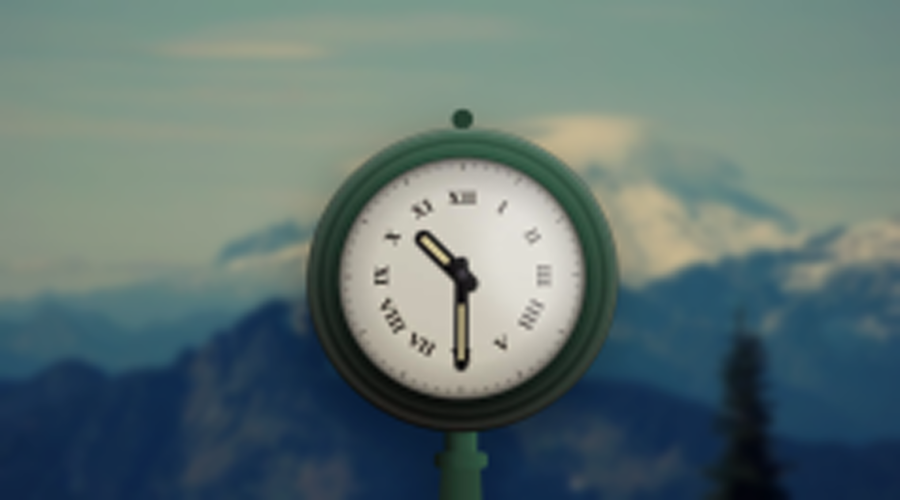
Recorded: h=10 m=30
